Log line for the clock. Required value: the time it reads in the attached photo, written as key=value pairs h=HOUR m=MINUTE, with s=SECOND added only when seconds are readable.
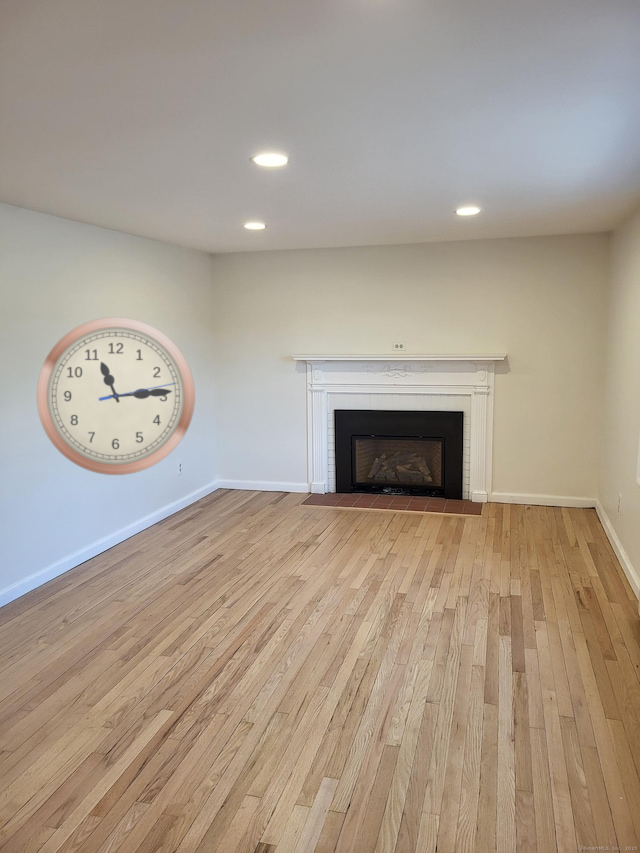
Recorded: h=11 m=14 s=13
